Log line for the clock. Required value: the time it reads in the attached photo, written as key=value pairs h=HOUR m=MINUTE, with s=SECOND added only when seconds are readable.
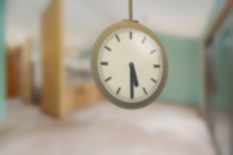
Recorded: h=5 m=30
